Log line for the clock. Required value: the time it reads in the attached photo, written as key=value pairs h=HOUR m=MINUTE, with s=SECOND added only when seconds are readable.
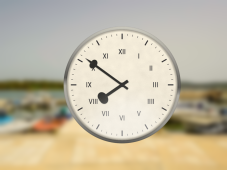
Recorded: h=7 m=51
